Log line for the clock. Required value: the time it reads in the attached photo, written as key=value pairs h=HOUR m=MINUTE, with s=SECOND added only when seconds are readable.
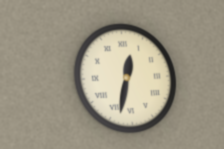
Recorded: h=12 m=33
